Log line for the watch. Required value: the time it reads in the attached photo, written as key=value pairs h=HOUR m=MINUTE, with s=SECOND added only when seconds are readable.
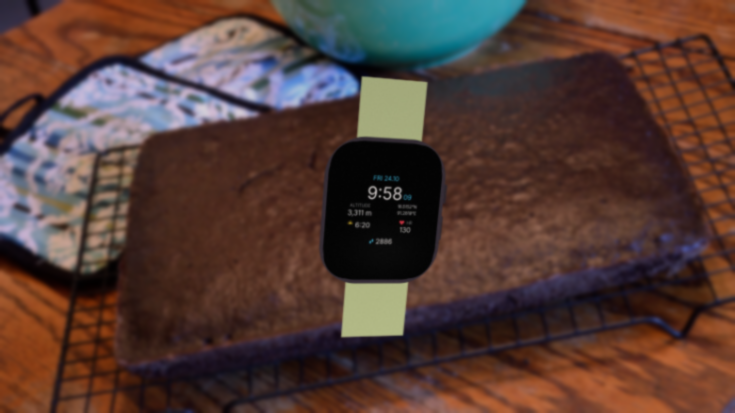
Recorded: h=9 m=58
